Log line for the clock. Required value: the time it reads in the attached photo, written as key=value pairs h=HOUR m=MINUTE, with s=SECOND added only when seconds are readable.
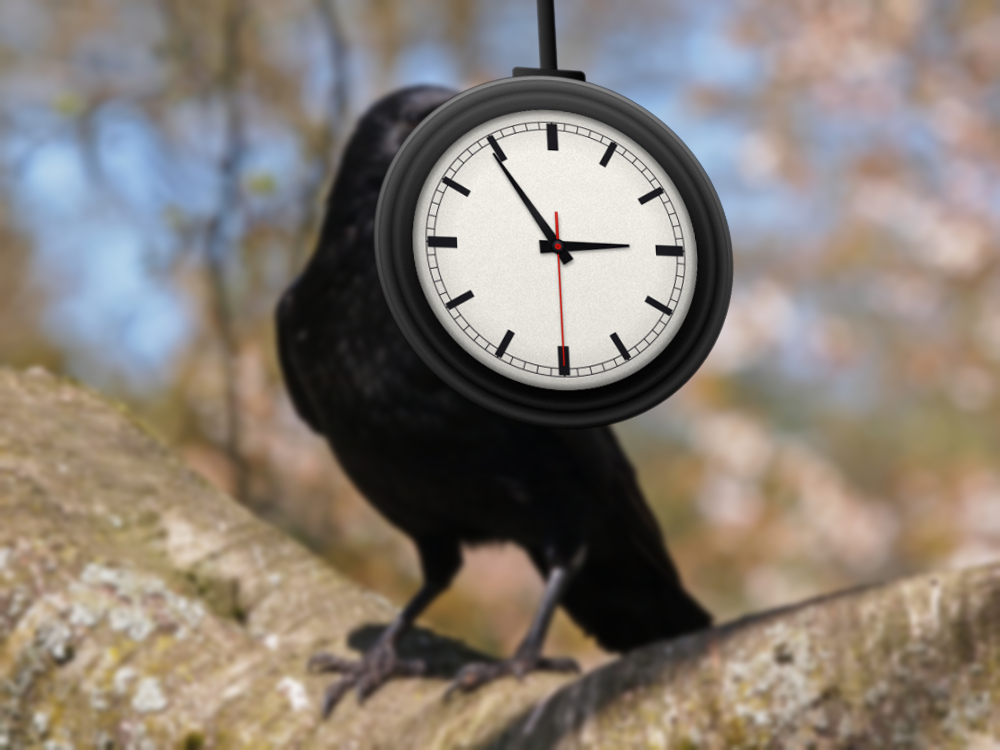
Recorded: h=2 m=54 s=30
